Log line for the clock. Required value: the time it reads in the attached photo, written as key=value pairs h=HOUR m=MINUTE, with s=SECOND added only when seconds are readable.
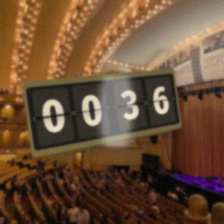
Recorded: h=0 m=36
